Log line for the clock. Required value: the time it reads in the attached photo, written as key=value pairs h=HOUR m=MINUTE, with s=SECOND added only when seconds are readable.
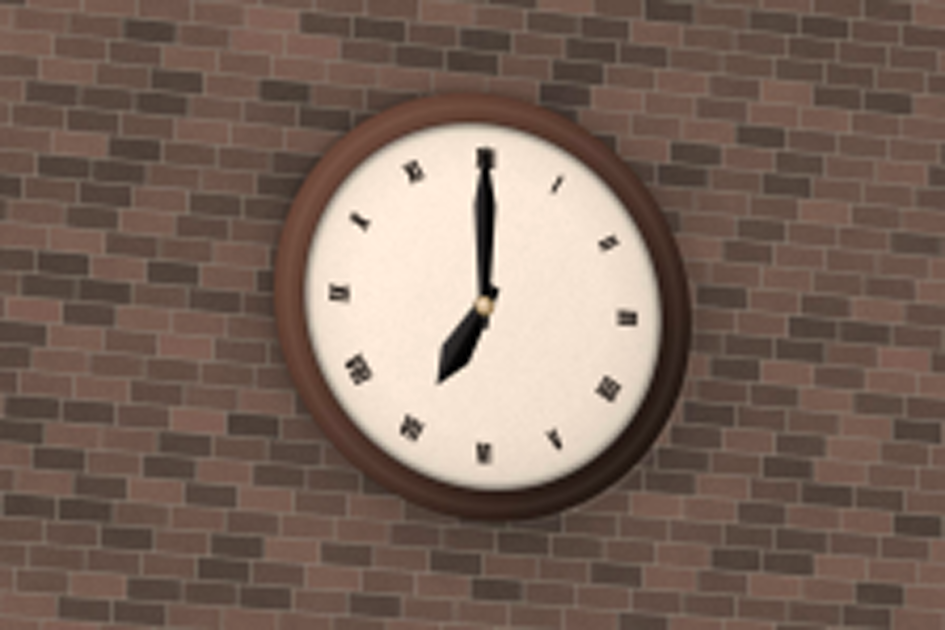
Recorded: h=7 m=0
